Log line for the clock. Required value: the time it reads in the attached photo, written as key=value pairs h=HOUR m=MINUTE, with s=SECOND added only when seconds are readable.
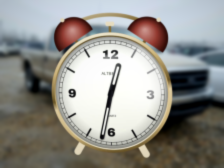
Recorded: h=12 m=32
